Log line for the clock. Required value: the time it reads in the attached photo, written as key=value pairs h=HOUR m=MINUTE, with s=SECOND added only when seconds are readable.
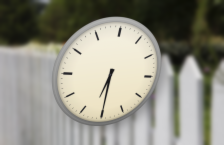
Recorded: h=6 m=30
